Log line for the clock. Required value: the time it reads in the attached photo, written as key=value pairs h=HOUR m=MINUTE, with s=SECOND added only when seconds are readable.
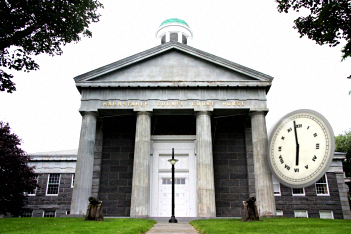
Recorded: h=5 m=58
